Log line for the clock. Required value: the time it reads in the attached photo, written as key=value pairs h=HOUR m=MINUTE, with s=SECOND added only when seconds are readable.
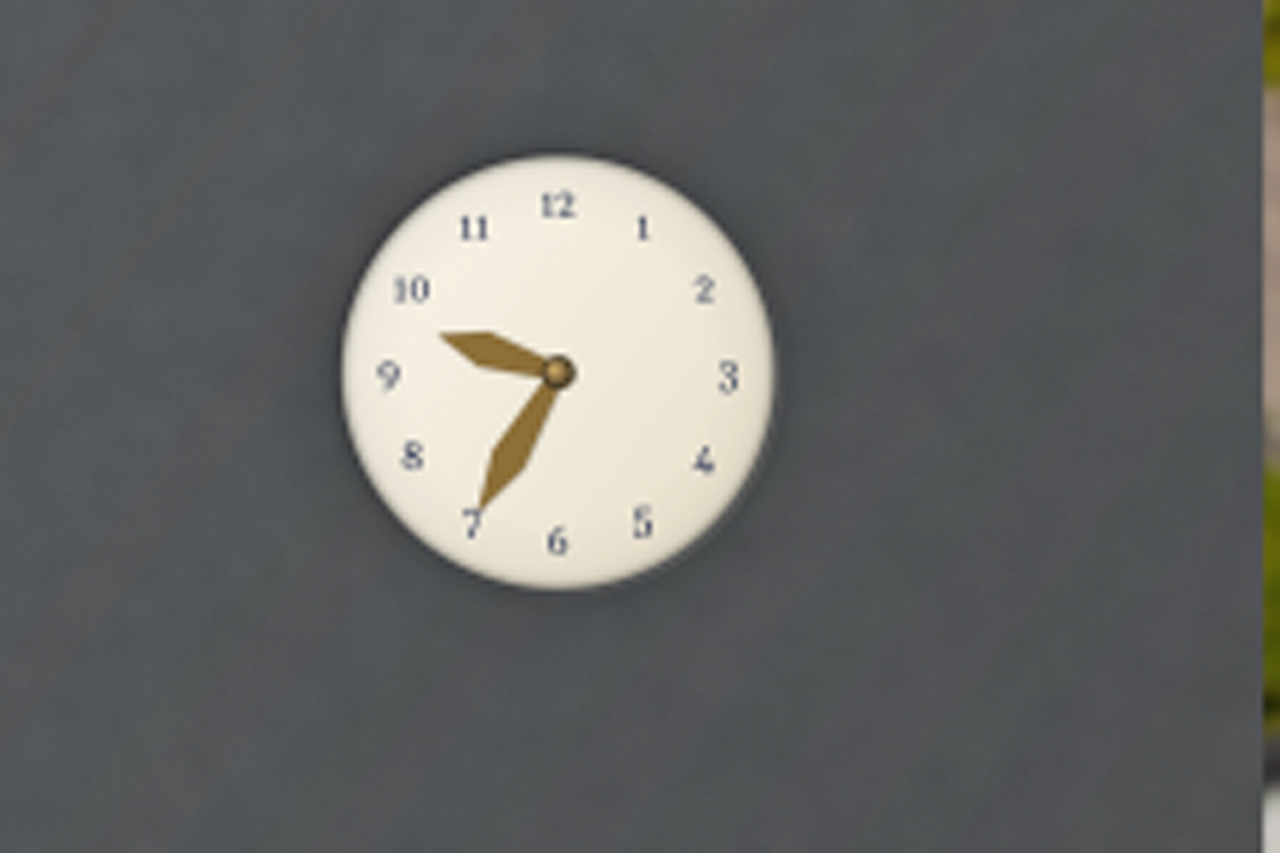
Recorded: h=9 m=35
